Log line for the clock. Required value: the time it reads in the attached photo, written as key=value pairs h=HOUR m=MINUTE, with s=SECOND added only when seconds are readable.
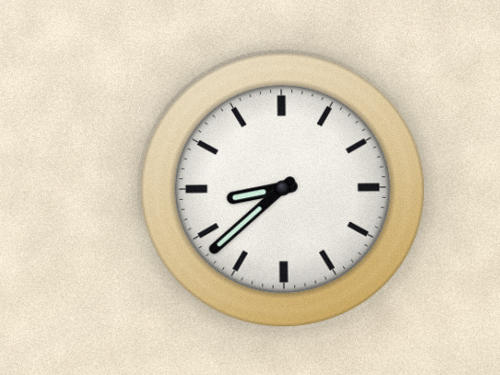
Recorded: h=8 m=38
